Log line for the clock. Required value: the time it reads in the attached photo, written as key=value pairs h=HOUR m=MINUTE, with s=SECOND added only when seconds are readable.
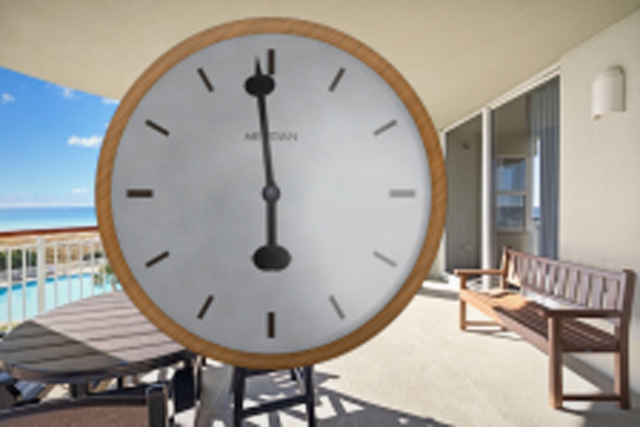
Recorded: h=5 m=59
